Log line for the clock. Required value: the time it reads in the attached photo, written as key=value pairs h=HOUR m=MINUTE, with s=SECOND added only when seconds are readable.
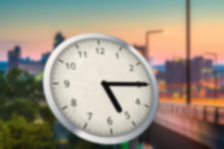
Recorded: h=5 m=15
